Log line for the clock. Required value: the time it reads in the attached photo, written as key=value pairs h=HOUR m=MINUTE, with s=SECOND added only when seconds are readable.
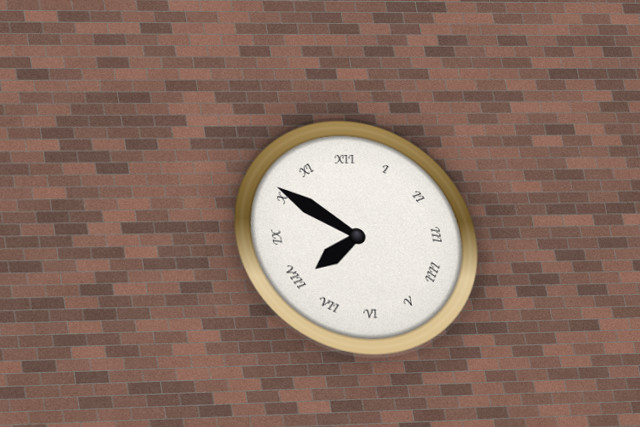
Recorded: h=7 m=51
